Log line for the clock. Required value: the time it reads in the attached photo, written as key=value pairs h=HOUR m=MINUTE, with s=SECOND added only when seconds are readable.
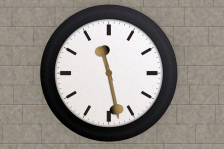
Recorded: h=11 m=28
